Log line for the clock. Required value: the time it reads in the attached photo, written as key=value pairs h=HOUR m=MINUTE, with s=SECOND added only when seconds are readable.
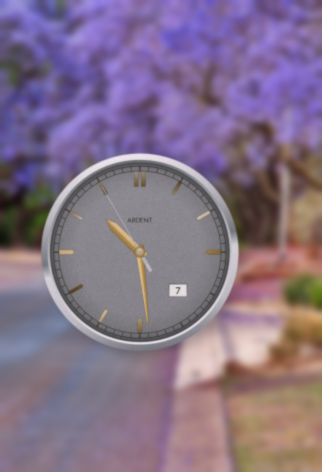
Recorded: h=10 m=28 s=55
